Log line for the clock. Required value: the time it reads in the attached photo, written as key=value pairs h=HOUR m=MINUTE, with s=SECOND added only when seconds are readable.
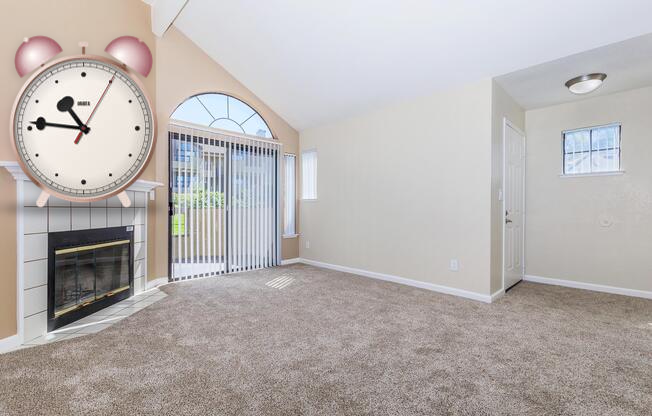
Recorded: h=10 m=46 s=5
